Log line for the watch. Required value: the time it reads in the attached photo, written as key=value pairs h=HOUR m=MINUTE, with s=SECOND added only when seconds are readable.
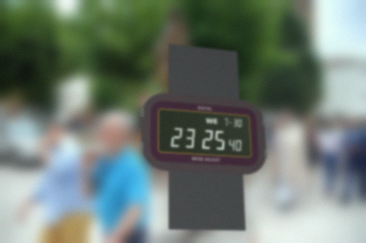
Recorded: h=23 m=25
